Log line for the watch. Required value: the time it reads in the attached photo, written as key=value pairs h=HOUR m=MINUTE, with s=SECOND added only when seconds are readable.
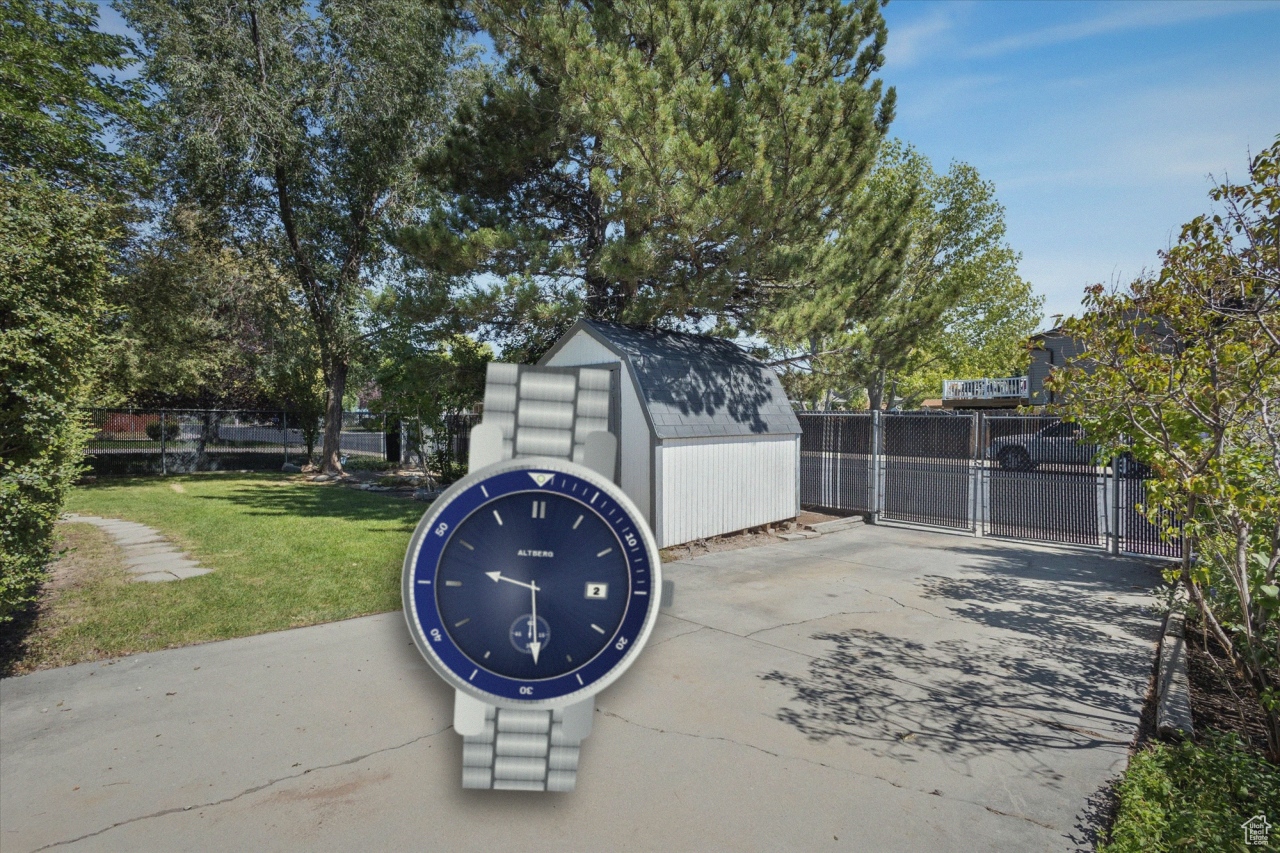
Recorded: h=9 m=29
